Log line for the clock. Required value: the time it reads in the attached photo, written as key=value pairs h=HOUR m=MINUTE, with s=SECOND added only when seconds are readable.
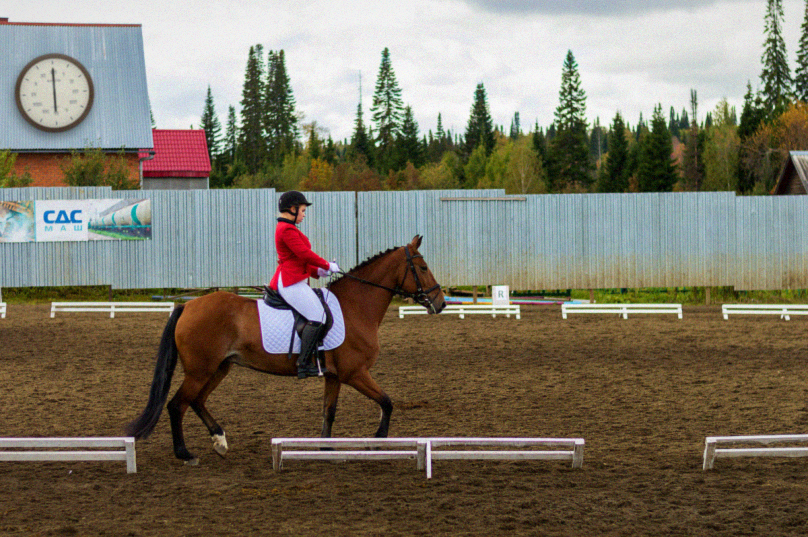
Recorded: h=6 m=0
